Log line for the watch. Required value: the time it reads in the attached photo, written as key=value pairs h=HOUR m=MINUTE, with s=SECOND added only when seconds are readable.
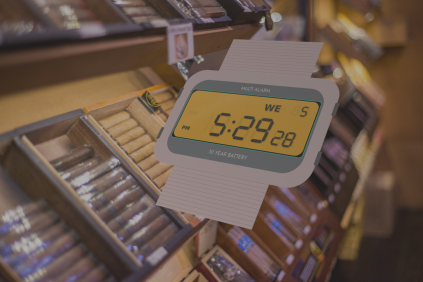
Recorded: h=5 m=29 s=28
